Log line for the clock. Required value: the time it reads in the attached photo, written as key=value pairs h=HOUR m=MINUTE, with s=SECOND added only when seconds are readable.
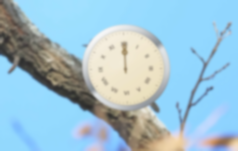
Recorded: h=12 m=0
